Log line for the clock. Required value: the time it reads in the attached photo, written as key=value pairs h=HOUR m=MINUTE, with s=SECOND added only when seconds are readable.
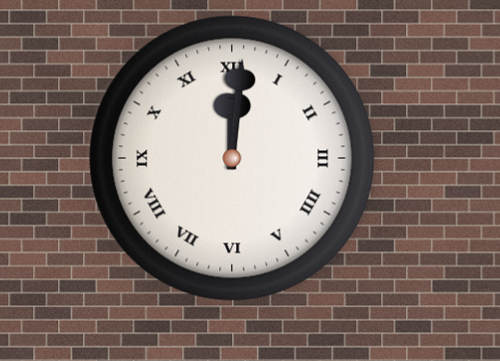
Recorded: h=12 m=1
